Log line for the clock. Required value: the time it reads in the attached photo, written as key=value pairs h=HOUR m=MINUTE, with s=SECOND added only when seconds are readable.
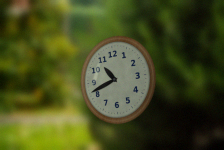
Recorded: h=10 m=42
